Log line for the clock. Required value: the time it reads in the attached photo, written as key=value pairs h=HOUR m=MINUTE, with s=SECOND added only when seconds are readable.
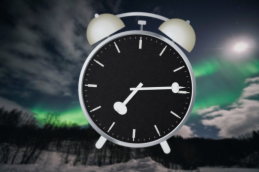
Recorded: h=7 m=14
